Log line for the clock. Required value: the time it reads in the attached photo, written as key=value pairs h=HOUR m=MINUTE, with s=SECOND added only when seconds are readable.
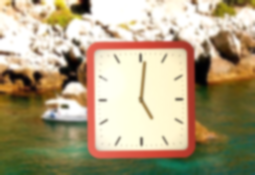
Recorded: h=5 m=1
